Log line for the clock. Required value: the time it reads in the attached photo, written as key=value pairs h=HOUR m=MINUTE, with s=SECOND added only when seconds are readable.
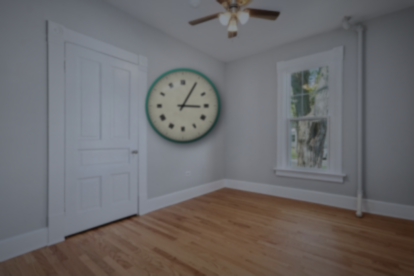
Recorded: h=3 m=5
